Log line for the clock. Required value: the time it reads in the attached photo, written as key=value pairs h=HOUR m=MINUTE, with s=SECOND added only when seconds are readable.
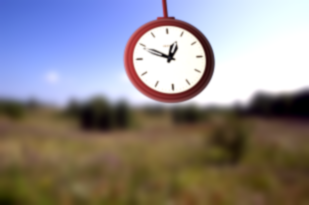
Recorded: h=12 m=49
